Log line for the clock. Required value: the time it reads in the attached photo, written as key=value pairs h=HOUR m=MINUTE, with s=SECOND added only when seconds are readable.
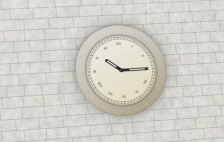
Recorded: h=10 m=15
